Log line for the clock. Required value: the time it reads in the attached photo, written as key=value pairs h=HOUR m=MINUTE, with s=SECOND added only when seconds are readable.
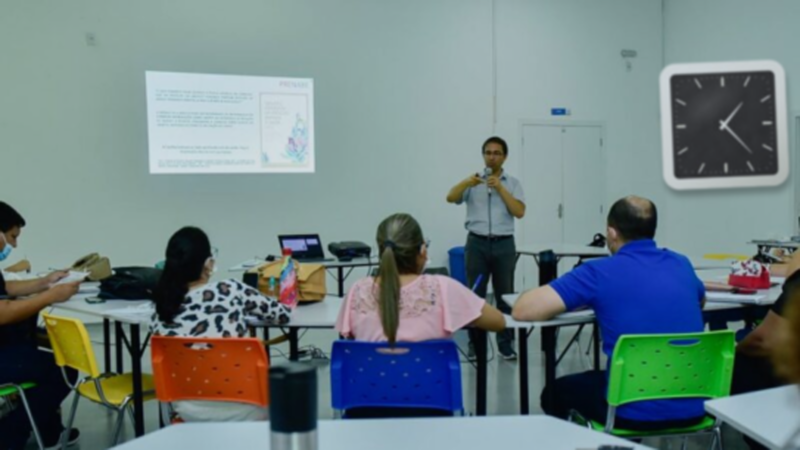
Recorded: h=1 m=23
